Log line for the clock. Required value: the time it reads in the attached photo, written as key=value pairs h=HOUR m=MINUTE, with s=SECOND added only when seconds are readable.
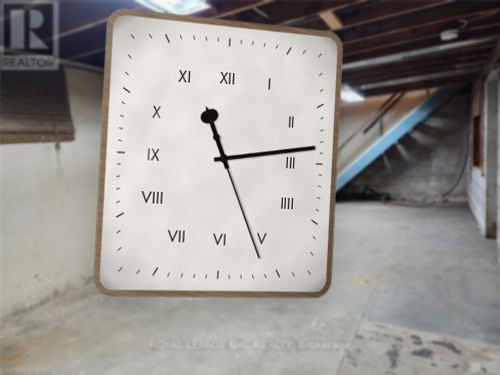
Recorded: h=11 m=13 s=26
